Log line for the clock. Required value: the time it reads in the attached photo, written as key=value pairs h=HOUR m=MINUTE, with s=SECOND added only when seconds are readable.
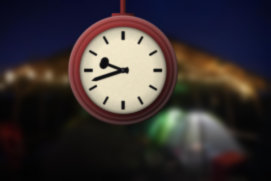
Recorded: h=9 m=42
